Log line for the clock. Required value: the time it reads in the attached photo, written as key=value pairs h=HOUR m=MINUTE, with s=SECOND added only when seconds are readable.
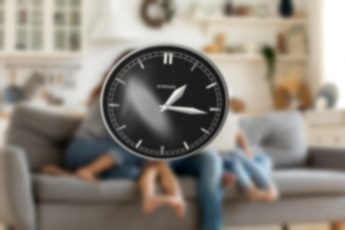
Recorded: h=1 m=16
